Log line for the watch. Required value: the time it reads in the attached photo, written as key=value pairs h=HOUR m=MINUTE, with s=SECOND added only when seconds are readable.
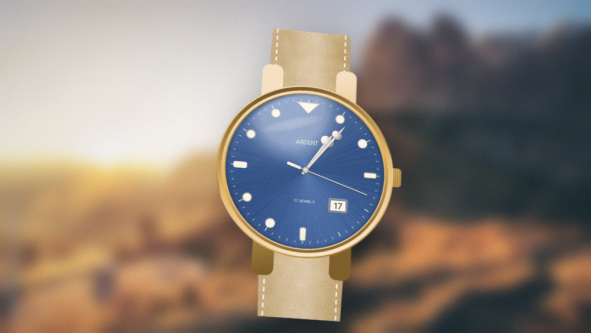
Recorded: h=1 m=6 s=18
